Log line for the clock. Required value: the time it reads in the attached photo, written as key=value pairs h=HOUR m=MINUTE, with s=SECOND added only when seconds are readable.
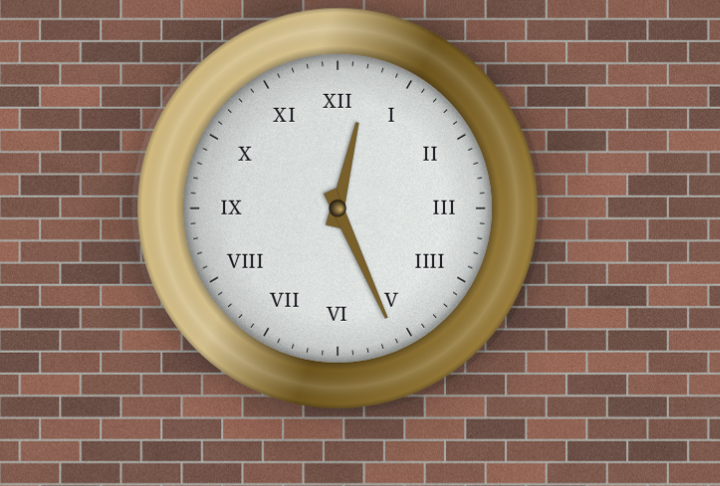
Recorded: h=12 m=26
